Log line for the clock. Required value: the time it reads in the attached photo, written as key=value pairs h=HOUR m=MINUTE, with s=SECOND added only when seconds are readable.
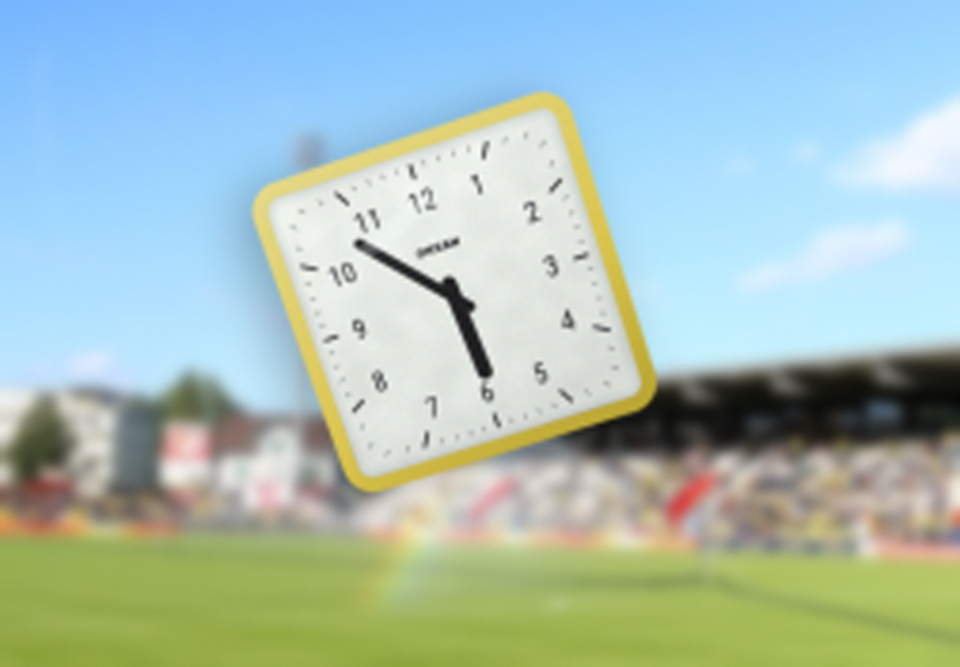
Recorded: h=5 m=53
